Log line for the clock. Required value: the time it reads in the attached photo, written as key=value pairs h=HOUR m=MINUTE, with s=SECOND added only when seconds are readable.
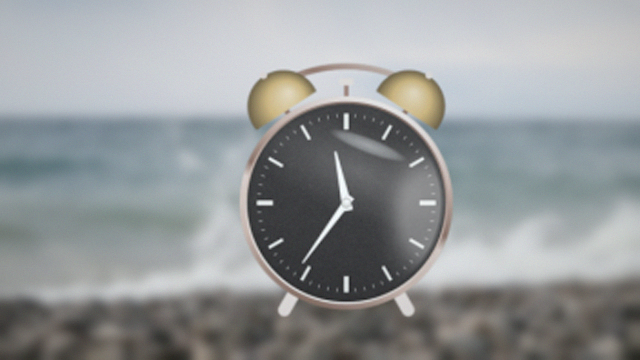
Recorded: h=11 m=36
